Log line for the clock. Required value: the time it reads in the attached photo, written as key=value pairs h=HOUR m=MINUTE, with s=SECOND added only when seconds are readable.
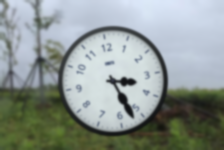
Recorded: h=3 m=27
